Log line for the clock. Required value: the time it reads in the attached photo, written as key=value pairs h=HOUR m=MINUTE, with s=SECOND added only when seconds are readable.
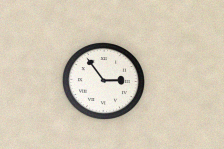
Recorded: h=2 m=54
